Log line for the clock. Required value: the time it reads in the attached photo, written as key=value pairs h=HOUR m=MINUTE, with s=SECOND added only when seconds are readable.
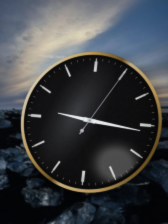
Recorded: h=9 m=16 s=5
